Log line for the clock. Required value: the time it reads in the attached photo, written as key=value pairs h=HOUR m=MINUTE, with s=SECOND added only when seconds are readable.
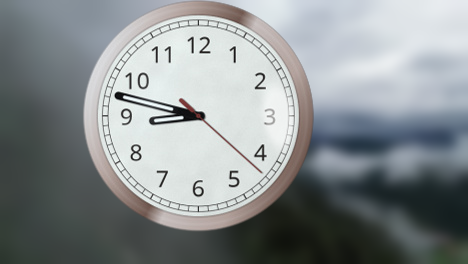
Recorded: h=8 m=47 s=22
